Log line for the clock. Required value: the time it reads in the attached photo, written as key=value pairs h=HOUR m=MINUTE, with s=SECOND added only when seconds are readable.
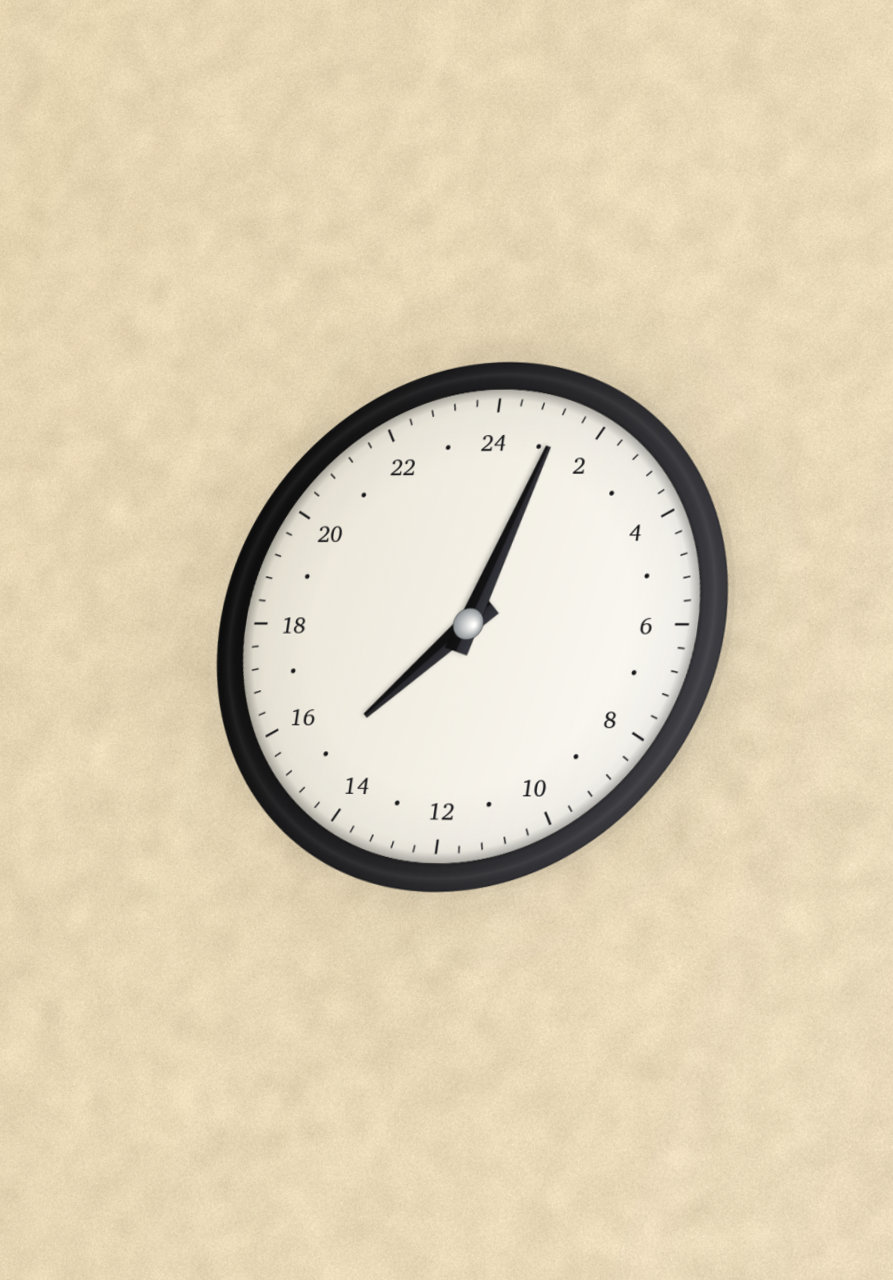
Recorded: h=15 m=3
